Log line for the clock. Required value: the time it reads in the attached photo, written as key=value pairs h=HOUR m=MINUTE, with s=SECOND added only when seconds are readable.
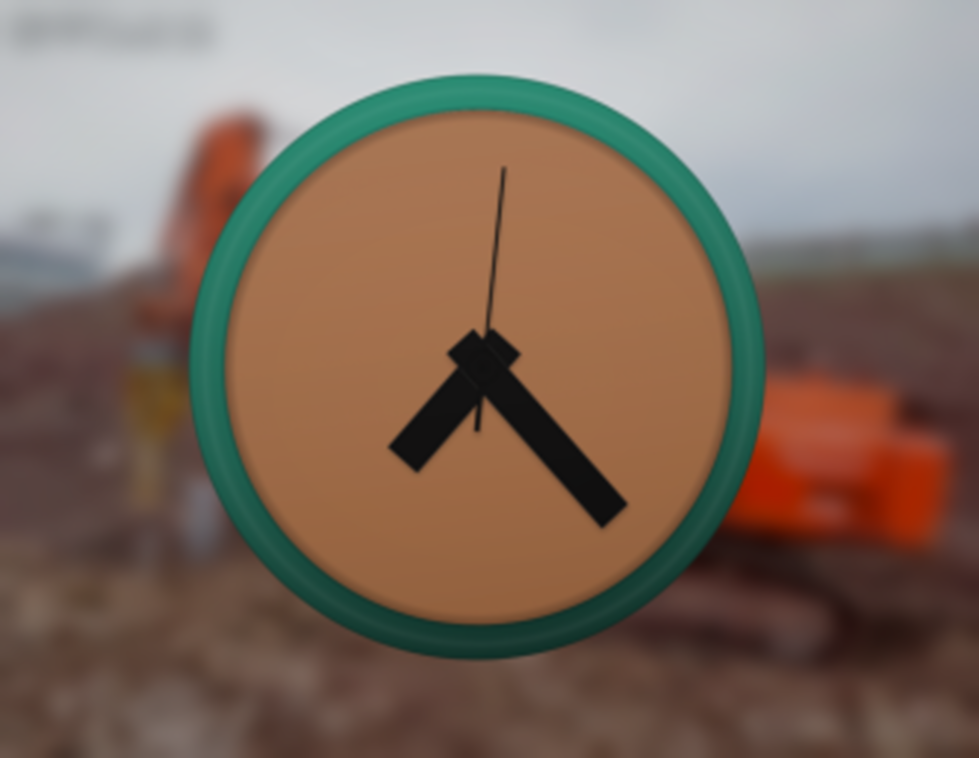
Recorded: h=7 m=23 s=1
